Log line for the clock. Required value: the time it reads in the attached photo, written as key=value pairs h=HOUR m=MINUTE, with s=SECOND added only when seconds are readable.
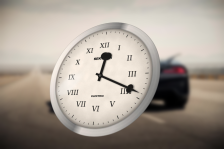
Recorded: h=12 m=19
